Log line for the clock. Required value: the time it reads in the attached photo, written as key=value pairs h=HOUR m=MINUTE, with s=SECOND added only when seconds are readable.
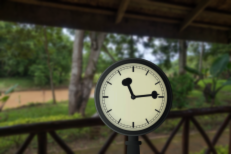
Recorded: h=11 m=14
